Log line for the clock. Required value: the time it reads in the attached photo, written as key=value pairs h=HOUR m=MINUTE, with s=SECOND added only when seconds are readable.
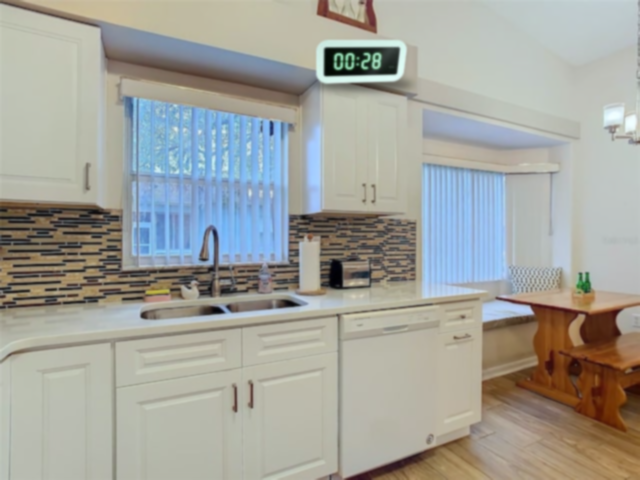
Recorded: h=0 m=28
